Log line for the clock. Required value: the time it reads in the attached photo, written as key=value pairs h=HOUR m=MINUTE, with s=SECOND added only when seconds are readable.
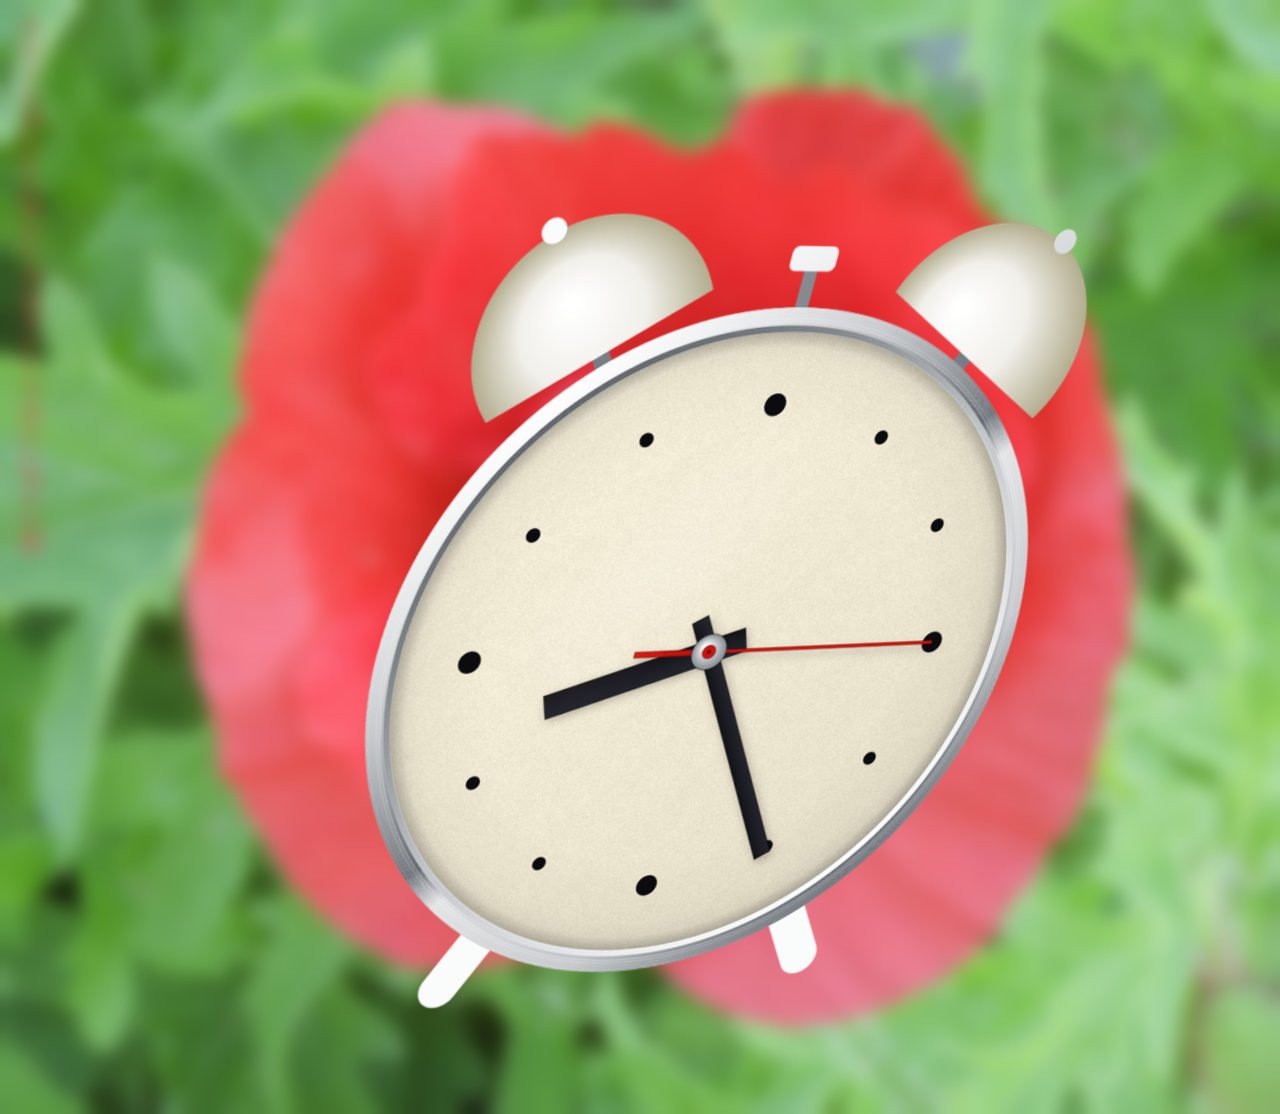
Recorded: h=8 m=25 s=15
